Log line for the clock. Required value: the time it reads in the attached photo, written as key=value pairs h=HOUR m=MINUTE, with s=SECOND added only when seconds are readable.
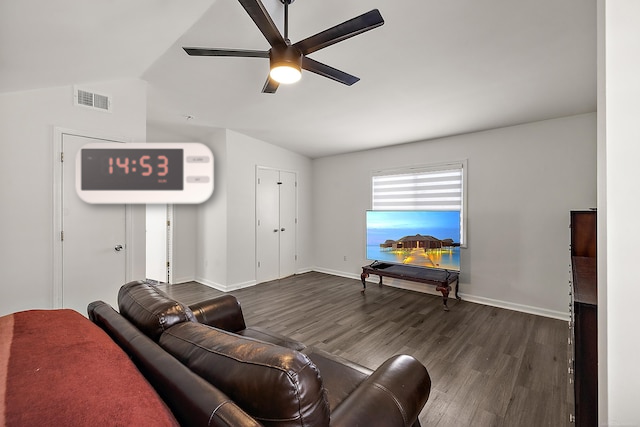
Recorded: h=14 m=53
